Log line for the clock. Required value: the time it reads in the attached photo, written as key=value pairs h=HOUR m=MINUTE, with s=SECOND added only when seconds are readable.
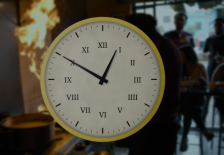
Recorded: h=12 m=50
